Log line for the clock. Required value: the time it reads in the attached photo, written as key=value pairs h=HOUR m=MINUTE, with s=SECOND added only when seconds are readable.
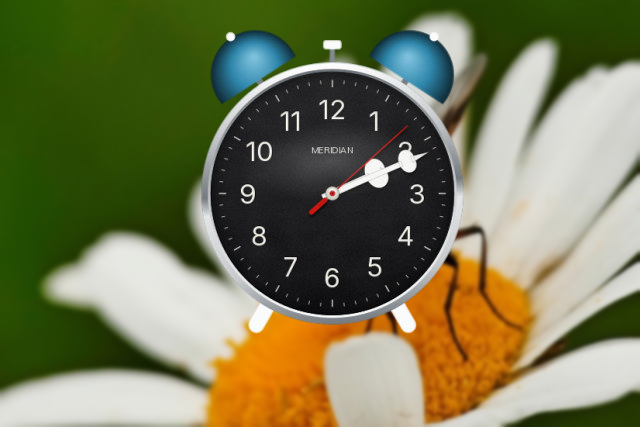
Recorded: h=2 m=11 s=8
